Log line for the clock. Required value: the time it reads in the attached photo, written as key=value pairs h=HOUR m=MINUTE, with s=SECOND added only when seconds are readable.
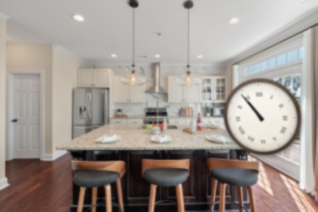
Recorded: h=10 m=54
